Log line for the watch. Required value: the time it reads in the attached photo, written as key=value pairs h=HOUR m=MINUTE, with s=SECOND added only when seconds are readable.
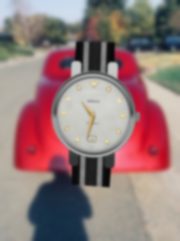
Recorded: h=10 m=32
